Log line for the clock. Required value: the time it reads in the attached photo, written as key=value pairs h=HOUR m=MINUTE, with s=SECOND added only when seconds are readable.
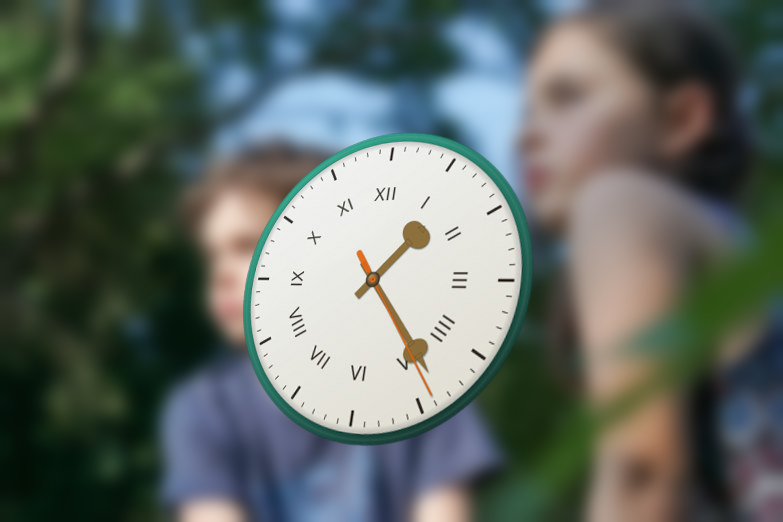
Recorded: h=1 m=23 s=24
